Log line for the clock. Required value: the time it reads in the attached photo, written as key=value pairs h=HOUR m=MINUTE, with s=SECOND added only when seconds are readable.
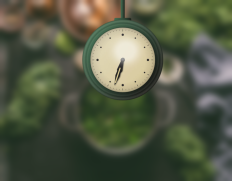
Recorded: h=6 m=33
